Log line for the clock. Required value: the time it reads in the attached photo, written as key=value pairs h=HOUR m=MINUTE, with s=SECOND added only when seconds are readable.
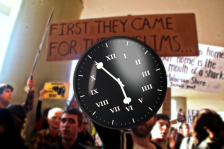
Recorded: h=5 m=55
